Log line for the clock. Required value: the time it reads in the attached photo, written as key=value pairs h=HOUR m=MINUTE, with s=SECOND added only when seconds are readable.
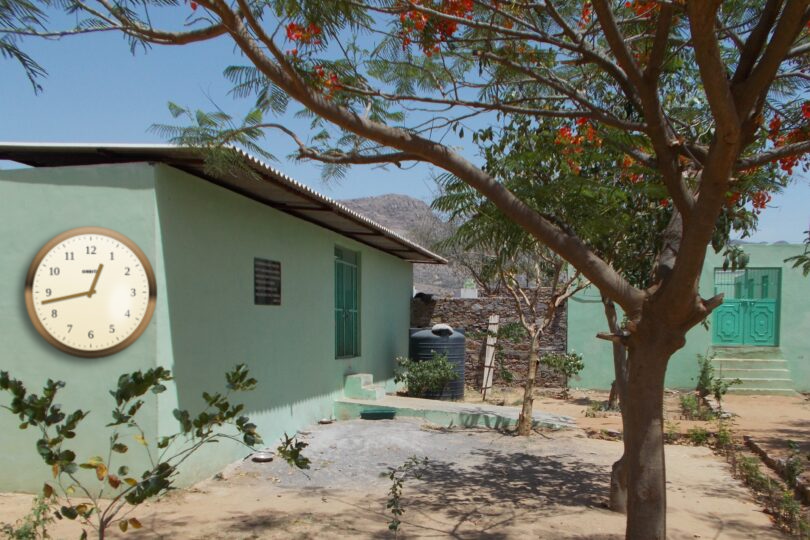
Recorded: h=12 m=43
